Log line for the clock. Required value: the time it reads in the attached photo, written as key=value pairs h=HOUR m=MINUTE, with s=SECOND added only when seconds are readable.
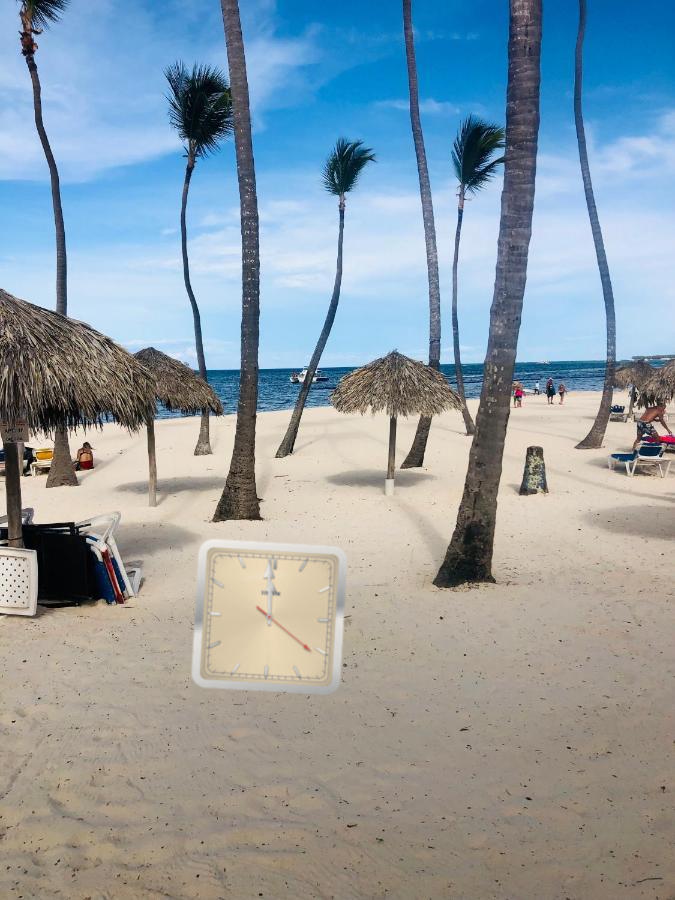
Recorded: h=11 m=59 s=21
